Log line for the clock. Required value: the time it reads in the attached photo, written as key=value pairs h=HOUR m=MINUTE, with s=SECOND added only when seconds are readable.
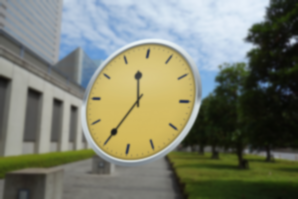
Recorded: h=11 m=35
